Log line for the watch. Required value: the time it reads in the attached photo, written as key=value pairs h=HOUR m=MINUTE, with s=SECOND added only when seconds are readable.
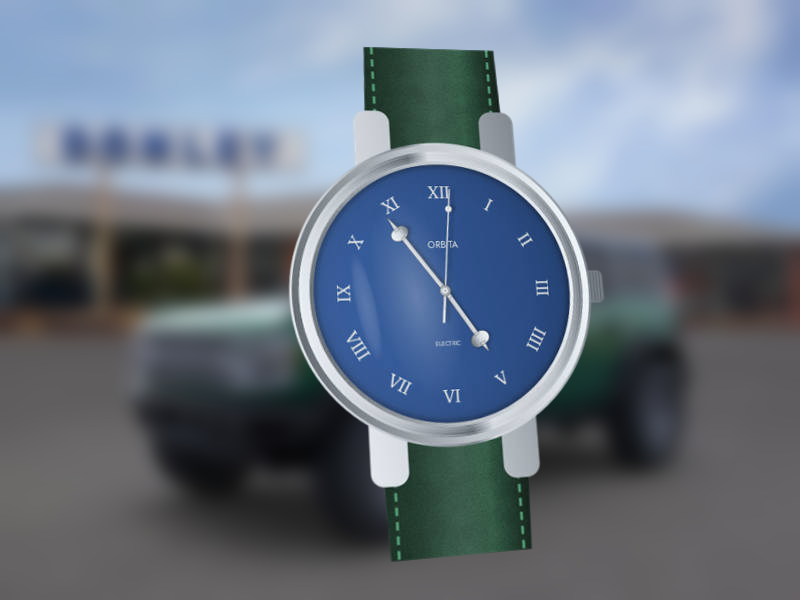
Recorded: h=4 m=54 s=1
